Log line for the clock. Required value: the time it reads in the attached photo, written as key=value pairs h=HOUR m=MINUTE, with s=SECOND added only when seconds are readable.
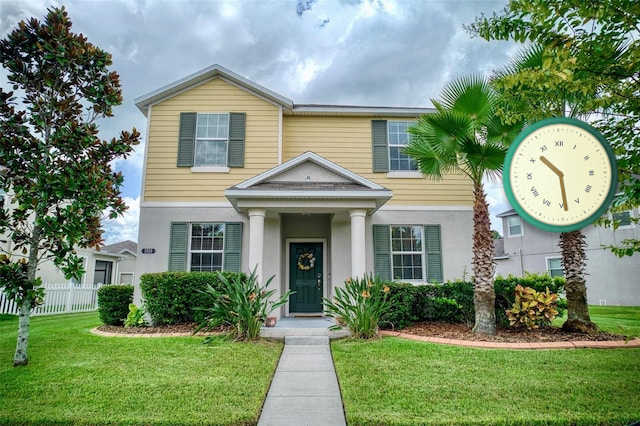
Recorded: h=10 m=29
